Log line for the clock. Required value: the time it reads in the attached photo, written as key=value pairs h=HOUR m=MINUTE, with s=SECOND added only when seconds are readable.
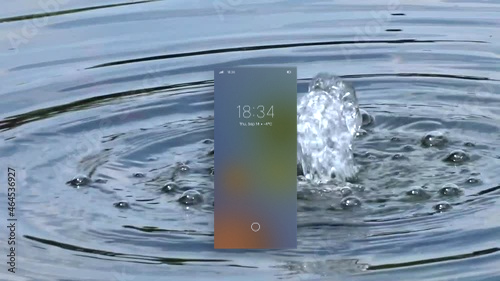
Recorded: h=18 m=34
